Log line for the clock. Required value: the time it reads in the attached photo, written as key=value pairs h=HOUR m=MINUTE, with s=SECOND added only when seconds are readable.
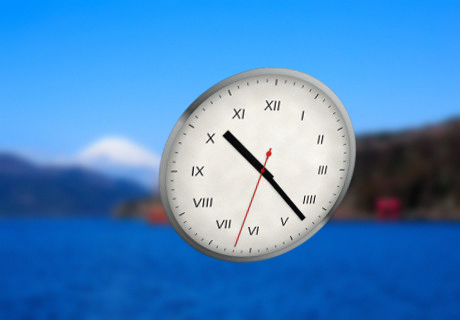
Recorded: h=10 m=22 s=32
